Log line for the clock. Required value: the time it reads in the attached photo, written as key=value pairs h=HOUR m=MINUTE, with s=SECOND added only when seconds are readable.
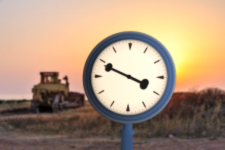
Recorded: h=3 m=49
